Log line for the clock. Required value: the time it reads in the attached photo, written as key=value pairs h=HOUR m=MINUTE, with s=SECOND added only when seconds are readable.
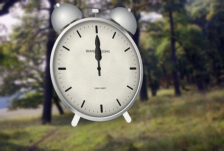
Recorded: h=12 m=0
